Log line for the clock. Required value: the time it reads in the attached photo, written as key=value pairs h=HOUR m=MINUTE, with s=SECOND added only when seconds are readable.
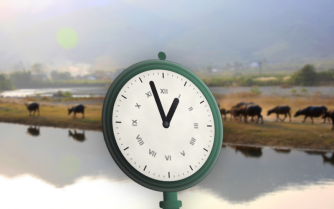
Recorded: h=12 m=57
